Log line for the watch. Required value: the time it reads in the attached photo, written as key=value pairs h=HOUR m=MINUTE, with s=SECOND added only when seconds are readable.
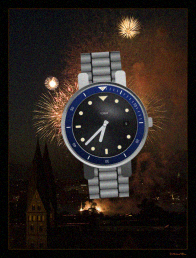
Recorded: h=6 m=38
